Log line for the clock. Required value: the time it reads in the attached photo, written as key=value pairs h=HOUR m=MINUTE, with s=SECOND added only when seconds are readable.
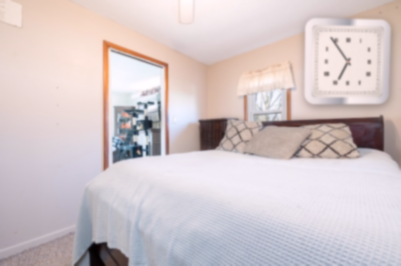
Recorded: h=6 m=54
